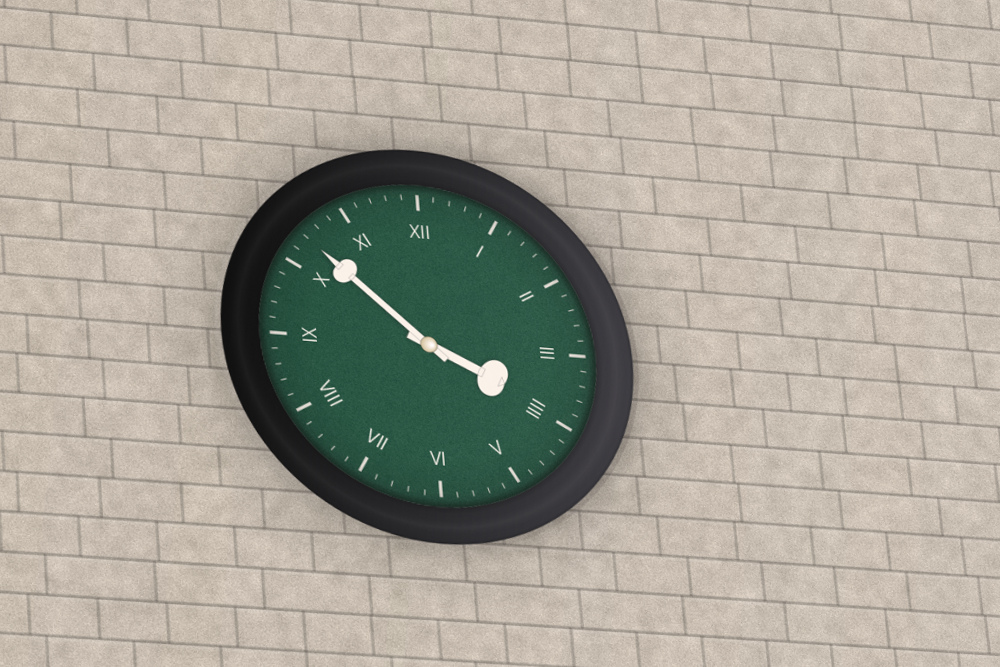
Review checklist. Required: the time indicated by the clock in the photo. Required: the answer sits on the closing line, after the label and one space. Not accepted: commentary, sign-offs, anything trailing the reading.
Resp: 3:52
